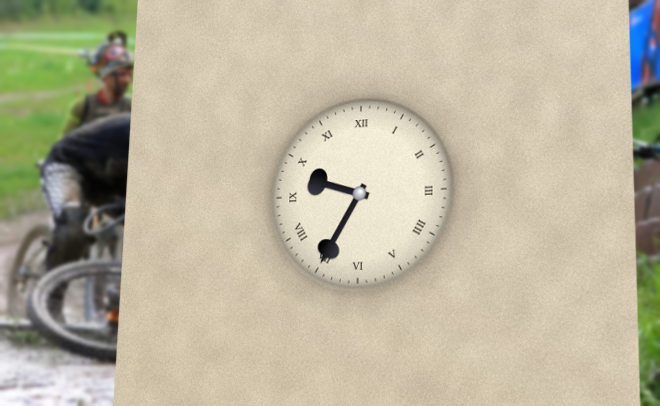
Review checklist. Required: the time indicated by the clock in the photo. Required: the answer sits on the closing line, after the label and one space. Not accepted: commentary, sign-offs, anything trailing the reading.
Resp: 9:35
